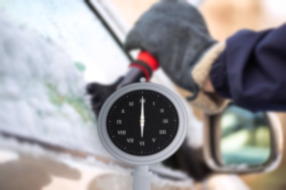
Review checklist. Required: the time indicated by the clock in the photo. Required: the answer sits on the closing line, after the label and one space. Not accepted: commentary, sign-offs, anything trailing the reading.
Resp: 6:00
